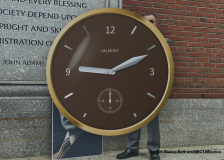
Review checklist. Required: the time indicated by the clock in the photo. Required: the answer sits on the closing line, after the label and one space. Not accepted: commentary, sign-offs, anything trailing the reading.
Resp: 9:11
